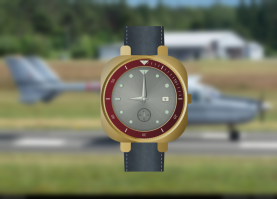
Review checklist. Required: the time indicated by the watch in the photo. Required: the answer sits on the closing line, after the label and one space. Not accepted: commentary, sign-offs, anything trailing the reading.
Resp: 9:00
